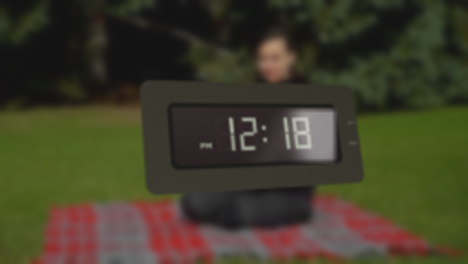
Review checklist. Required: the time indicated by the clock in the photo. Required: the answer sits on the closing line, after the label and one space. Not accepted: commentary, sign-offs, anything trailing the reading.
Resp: 12:18
